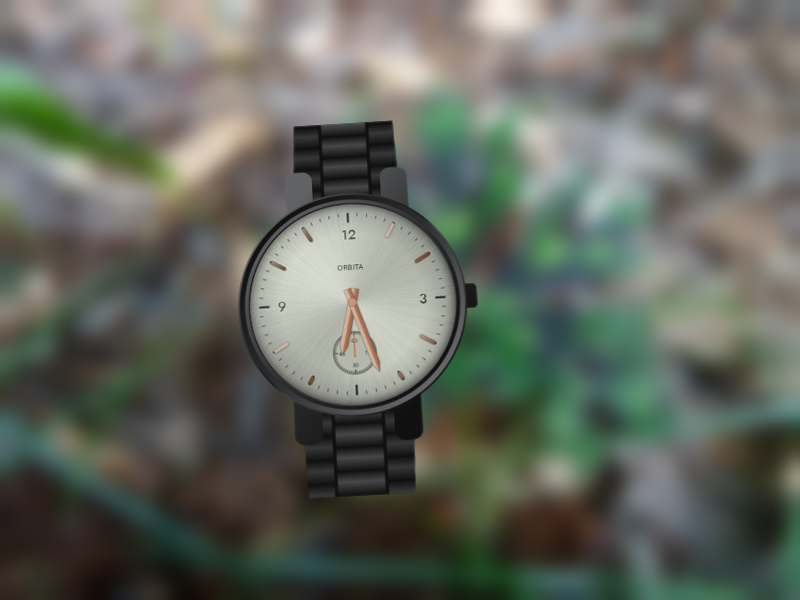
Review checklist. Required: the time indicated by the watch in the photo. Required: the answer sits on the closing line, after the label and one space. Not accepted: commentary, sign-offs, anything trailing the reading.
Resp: 6:27
